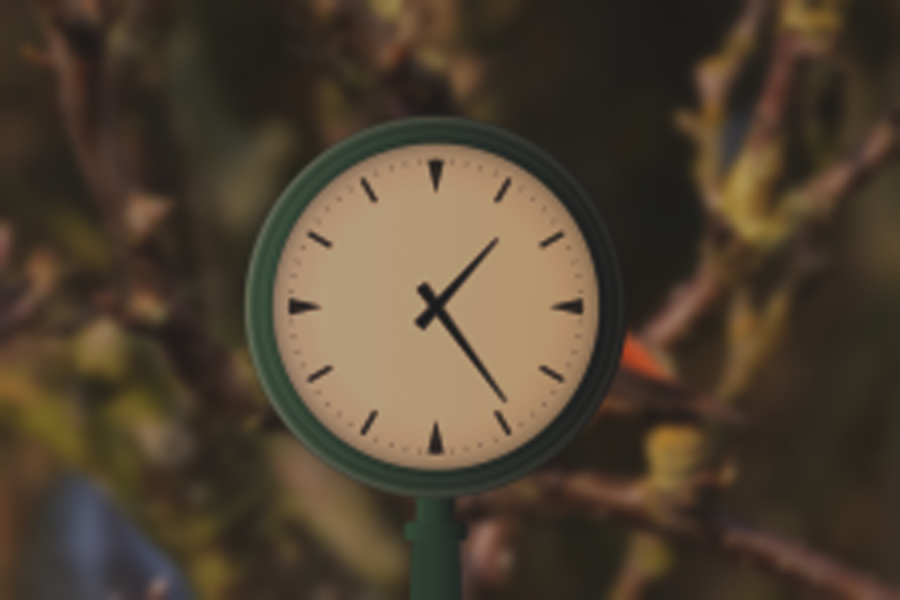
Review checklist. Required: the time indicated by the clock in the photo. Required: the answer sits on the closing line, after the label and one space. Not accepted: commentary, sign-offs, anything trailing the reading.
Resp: 1:24
